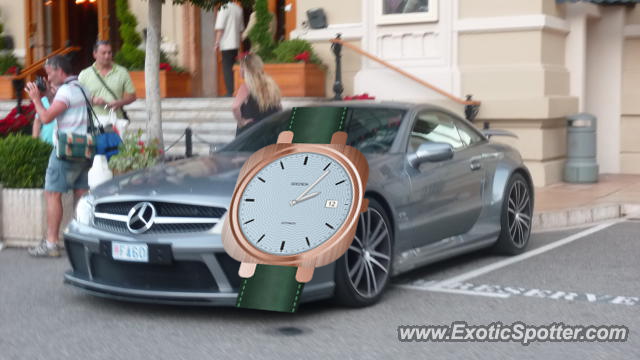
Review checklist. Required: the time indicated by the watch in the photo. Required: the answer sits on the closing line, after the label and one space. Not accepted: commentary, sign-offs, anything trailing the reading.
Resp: 2:06
